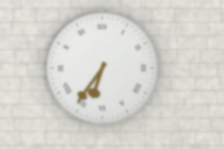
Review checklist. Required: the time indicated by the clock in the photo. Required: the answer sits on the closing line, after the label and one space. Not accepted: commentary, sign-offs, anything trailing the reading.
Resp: 6:36
